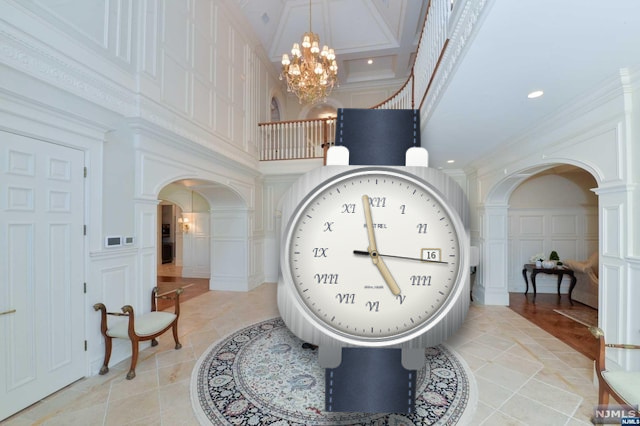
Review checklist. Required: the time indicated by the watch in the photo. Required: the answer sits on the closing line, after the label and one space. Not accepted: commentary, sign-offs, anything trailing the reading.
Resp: 4:58:16
